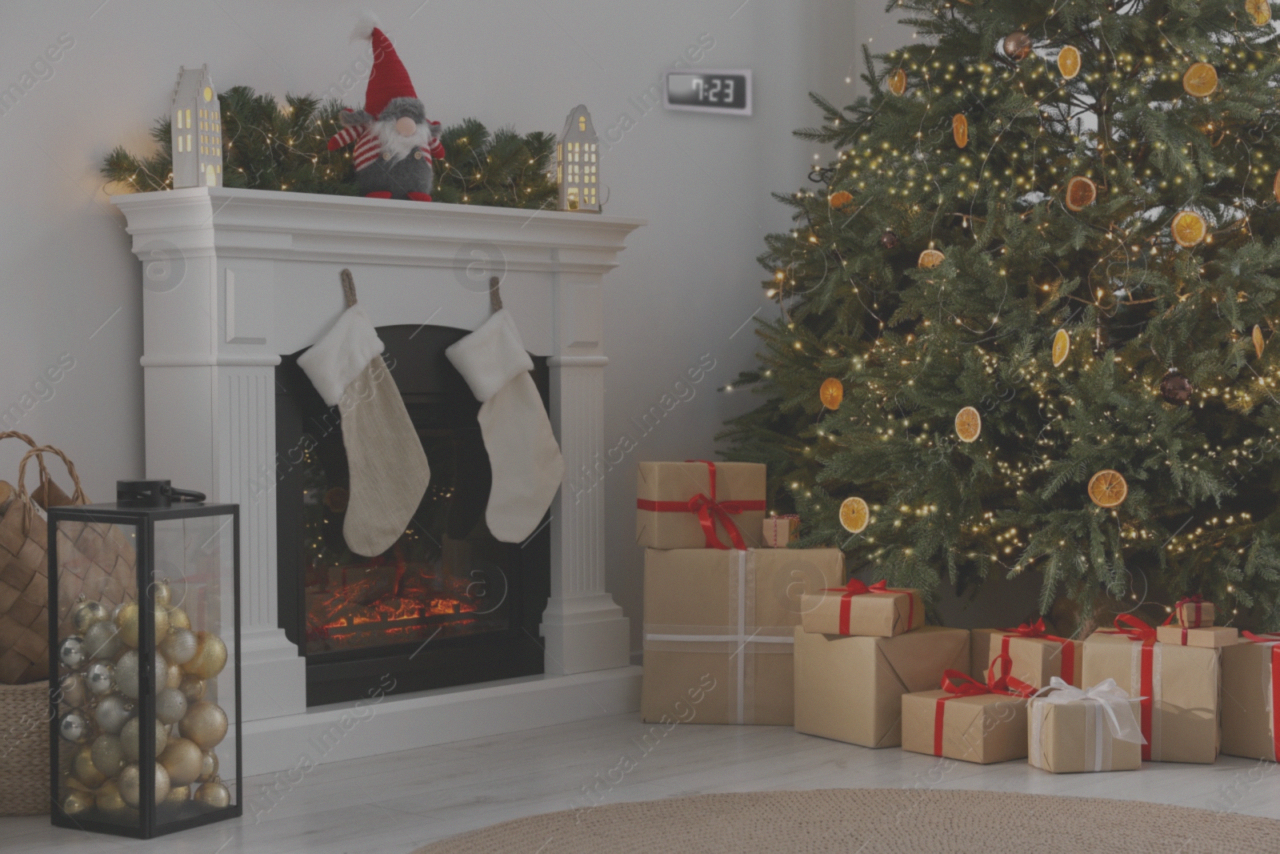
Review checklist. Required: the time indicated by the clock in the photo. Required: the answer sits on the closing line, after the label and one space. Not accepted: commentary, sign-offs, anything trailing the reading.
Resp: 7:23
